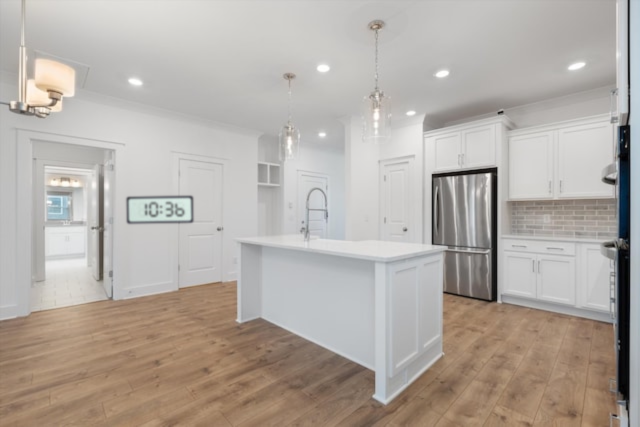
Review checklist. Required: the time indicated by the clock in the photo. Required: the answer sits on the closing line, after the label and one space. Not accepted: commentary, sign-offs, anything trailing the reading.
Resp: 10:36
